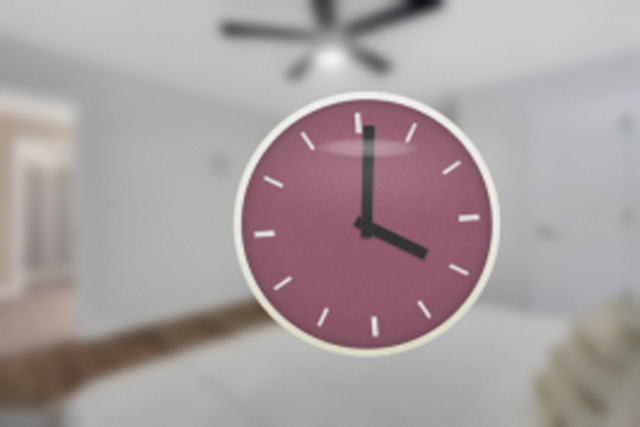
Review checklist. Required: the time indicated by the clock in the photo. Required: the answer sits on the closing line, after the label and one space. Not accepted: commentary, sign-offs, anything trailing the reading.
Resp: 4:01
